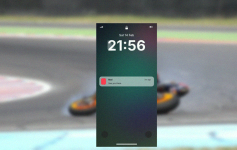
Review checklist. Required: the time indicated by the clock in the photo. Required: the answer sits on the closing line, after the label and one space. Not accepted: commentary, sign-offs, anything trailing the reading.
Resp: 21:56
